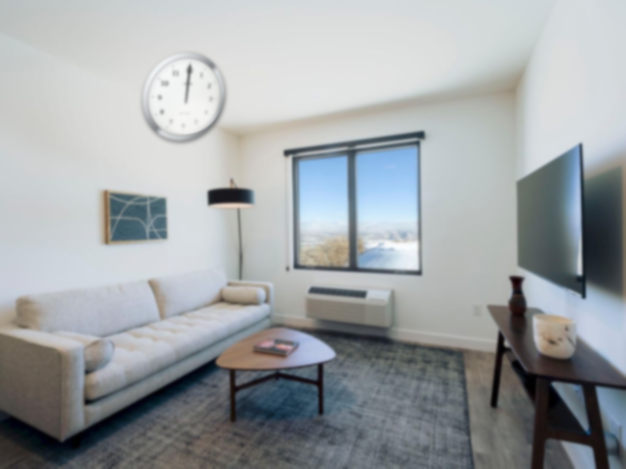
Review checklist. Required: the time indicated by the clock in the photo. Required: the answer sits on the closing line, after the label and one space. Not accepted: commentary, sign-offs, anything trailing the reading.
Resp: 12:00
